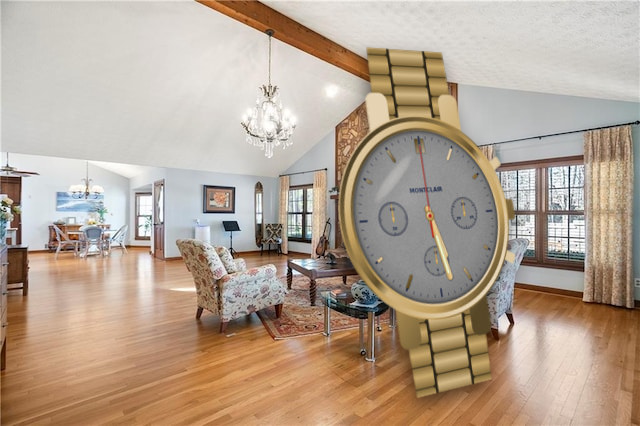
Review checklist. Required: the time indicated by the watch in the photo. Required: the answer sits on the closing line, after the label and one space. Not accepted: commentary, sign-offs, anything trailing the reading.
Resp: 5:28
